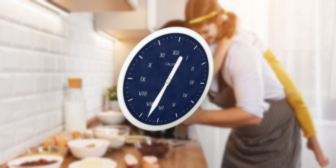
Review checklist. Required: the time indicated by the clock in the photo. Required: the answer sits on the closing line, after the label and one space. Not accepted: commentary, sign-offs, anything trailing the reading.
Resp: 12:33
